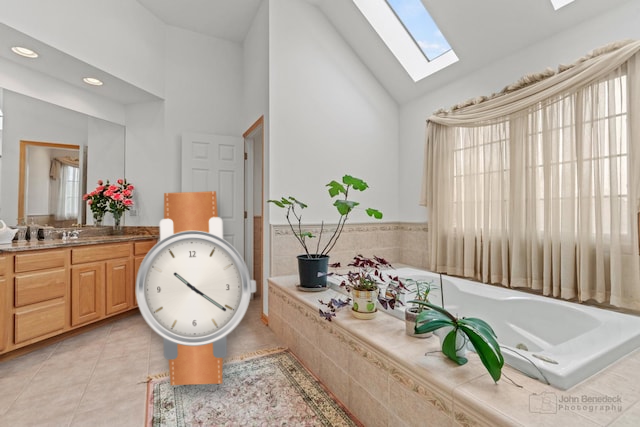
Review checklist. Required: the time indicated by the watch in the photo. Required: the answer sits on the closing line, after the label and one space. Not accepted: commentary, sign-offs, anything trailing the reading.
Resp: 10:21
